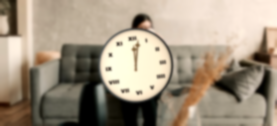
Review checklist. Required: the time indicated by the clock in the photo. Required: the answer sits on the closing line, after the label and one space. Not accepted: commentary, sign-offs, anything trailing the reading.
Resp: 12:02
